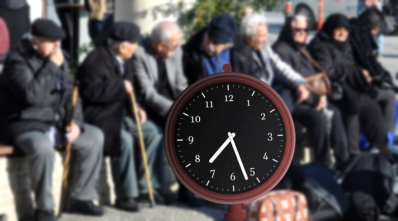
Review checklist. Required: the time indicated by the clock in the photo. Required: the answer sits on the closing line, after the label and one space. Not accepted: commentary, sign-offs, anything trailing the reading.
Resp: 7:27
